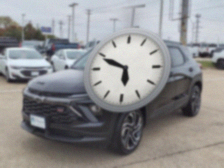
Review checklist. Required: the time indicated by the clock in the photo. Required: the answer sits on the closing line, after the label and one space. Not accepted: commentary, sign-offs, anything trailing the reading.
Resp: 5:49
